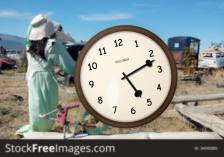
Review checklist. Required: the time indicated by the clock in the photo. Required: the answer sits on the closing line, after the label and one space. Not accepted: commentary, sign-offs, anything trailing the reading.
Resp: 5:12
